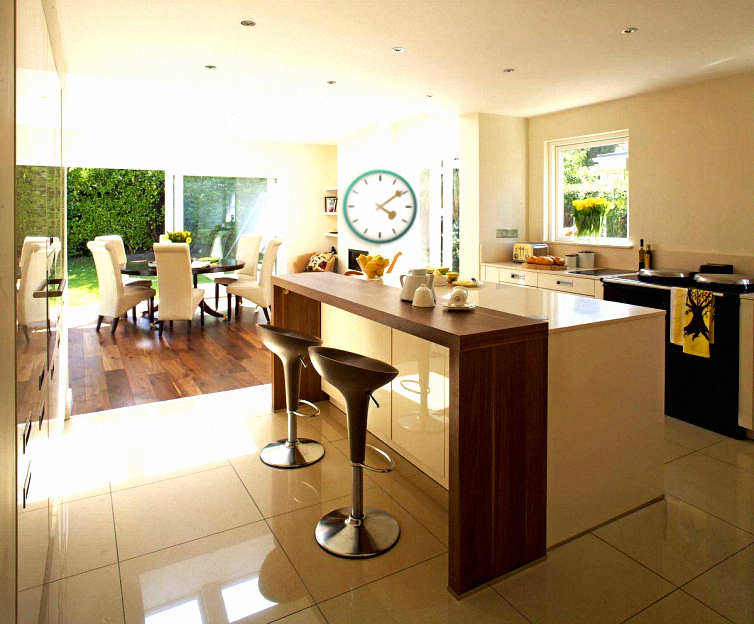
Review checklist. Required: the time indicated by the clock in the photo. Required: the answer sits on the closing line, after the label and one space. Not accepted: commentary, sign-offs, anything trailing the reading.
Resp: 4:09
